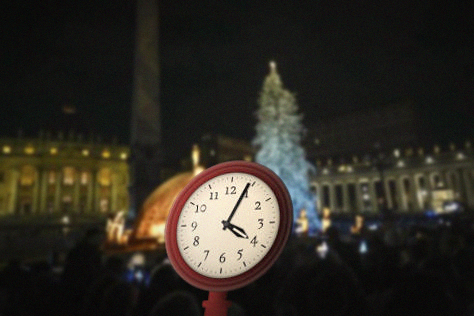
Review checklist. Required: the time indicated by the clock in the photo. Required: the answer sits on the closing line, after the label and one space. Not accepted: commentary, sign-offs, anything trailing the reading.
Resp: 4:04
